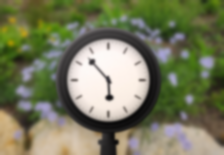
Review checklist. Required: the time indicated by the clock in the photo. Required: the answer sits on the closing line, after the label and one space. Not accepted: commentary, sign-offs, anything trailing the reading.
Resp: 5:53
